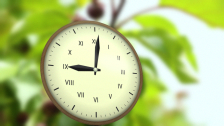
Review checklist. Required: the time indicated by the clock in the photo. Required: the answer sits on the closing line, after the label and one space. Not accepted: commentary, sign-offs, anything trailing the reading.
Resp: 9:01
